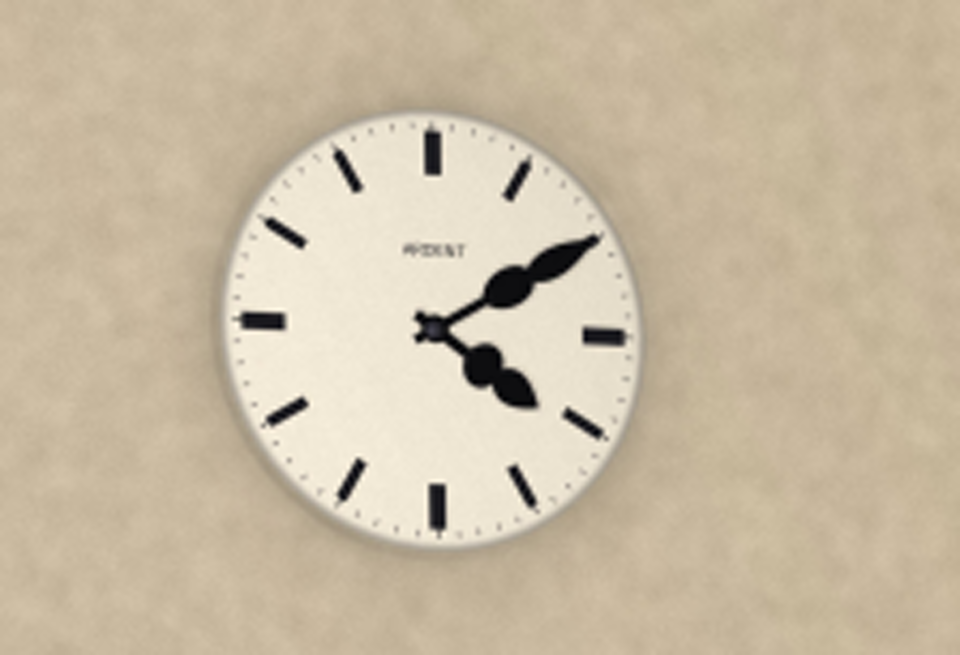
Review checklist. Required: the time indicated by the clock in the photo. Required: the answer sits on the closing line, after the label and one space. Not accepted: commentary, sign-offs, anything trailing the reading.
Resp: 4:10
